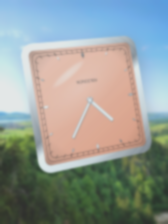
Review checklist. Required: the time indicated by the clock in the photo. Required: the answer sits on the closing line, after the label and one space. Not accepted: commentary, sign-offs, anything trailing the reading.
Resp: 4:36
